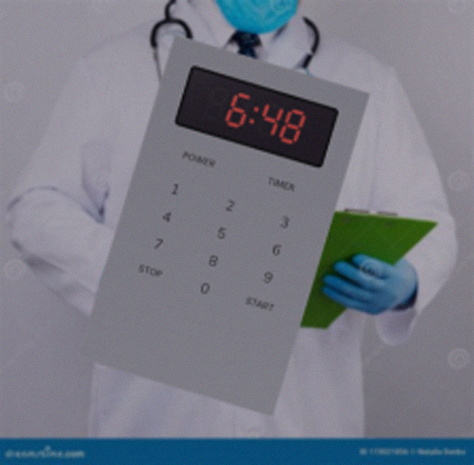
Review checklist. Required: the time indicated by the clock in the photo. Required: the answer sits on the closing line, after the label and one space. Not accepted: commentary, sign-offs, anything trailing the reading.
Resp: 6:48
